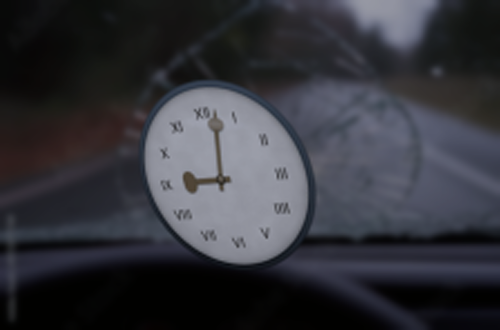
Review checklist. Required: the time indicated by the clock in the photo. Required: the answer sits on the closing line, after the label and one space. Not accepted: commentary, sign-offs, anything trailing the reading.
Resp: 9:02
